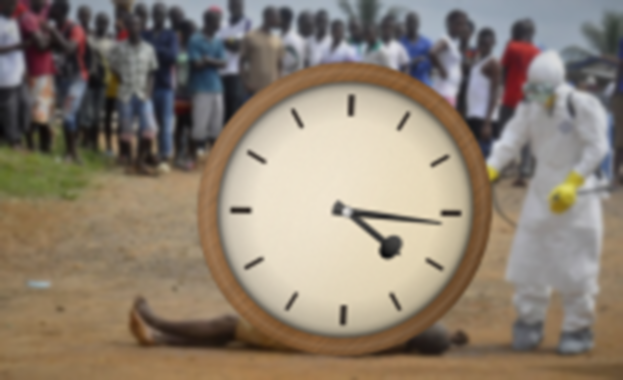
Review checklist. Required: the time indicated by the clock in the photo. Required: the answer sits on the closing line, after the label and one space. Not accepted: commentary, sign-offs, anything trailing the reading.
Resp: 4:16
